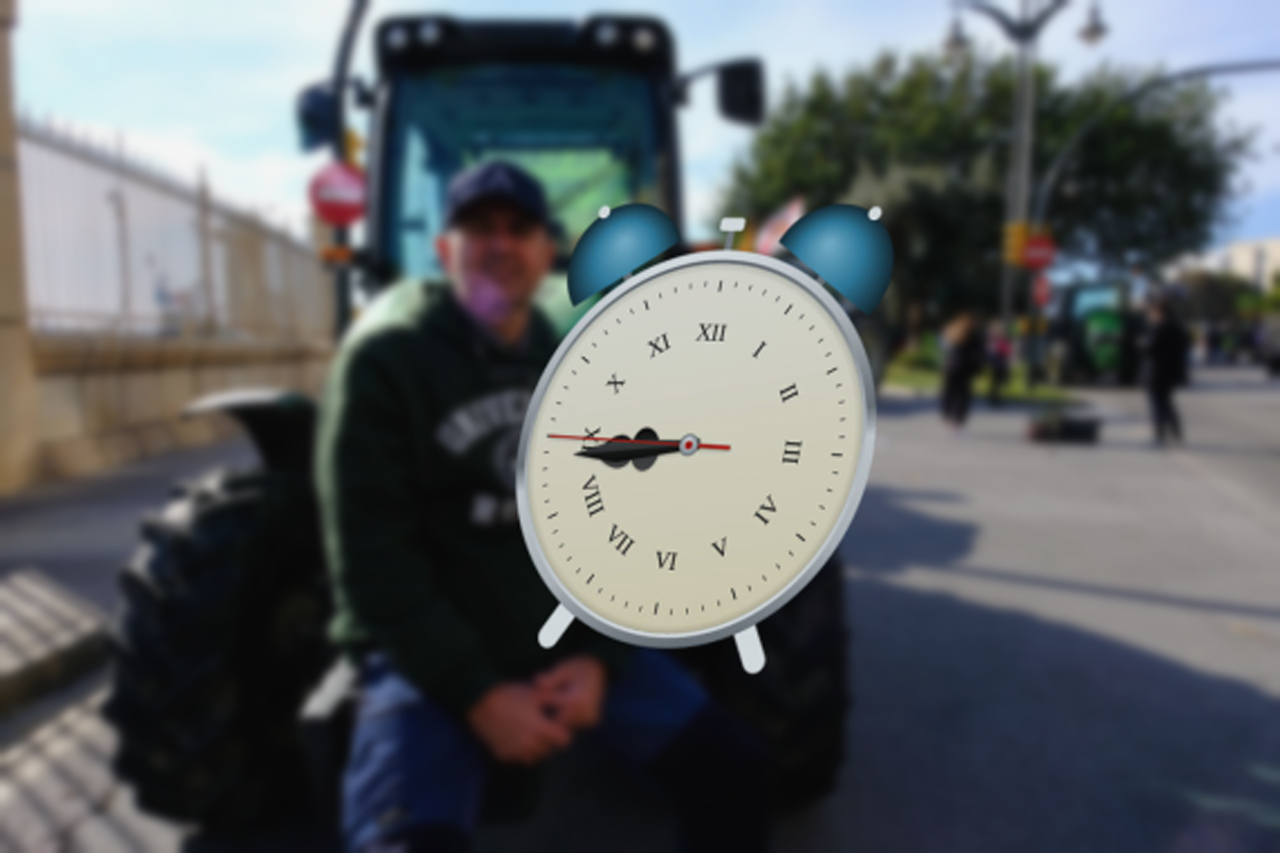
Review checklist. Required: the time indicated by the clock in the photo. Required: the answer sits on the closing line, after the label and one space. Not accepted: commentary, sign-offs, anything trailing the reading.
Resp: 8:43:45
